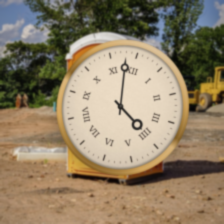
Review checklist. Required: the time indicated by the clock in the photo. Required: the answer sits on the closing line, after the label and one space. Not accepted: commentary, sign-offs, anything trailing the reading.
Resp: 3:58
